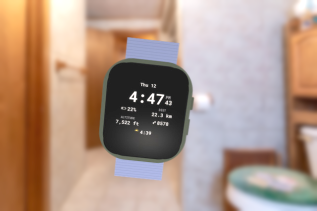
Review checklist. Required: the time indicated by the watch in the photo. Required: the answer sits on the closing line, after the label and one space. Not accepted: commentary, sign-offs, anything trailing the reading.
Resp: 4:47
